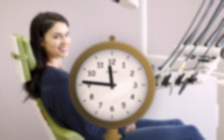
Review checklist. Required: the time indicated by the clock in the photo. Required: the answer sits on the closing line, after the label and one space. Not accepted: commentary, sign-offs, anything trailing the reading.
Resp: 11:46
